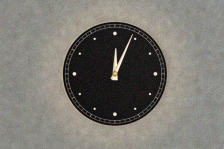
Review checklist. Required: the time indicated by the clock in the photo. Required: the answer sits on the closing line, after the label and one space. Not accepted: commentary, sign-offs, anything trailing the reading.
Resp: 12:04
